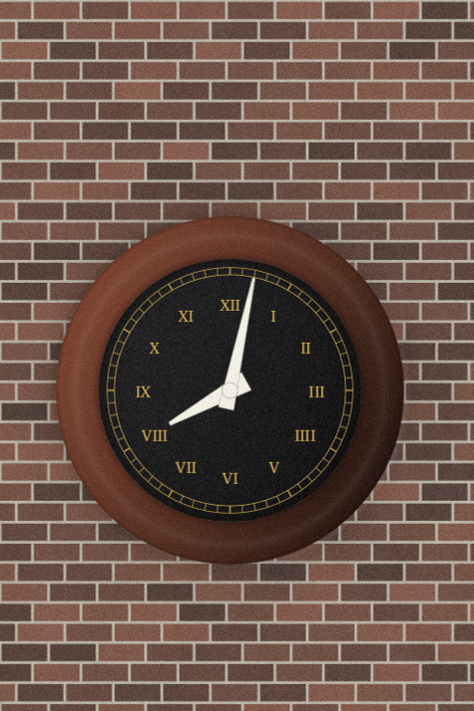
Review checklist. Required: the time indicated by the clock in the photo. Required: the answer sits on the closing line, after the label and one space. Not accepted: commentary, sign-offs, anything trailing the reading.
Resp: 8:02
